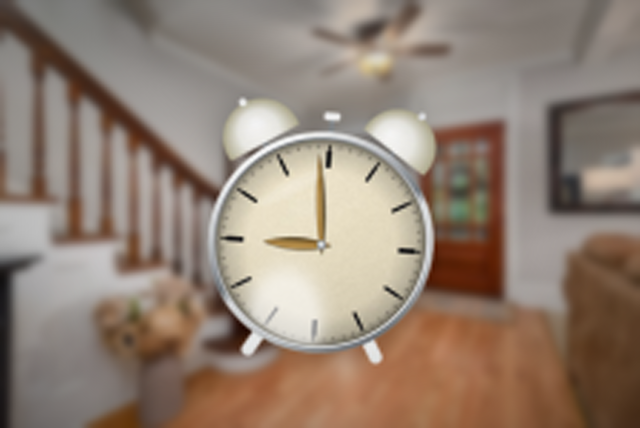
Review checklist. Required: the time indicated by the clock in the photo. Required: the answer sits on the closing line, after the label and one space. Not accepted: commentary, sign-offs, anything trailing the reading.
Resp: 8:59
